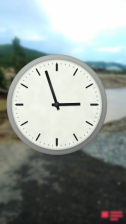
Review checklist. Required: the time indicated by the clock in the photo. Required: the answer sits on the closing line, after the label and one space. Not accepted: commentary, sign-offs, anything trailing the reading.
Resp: 2:57
